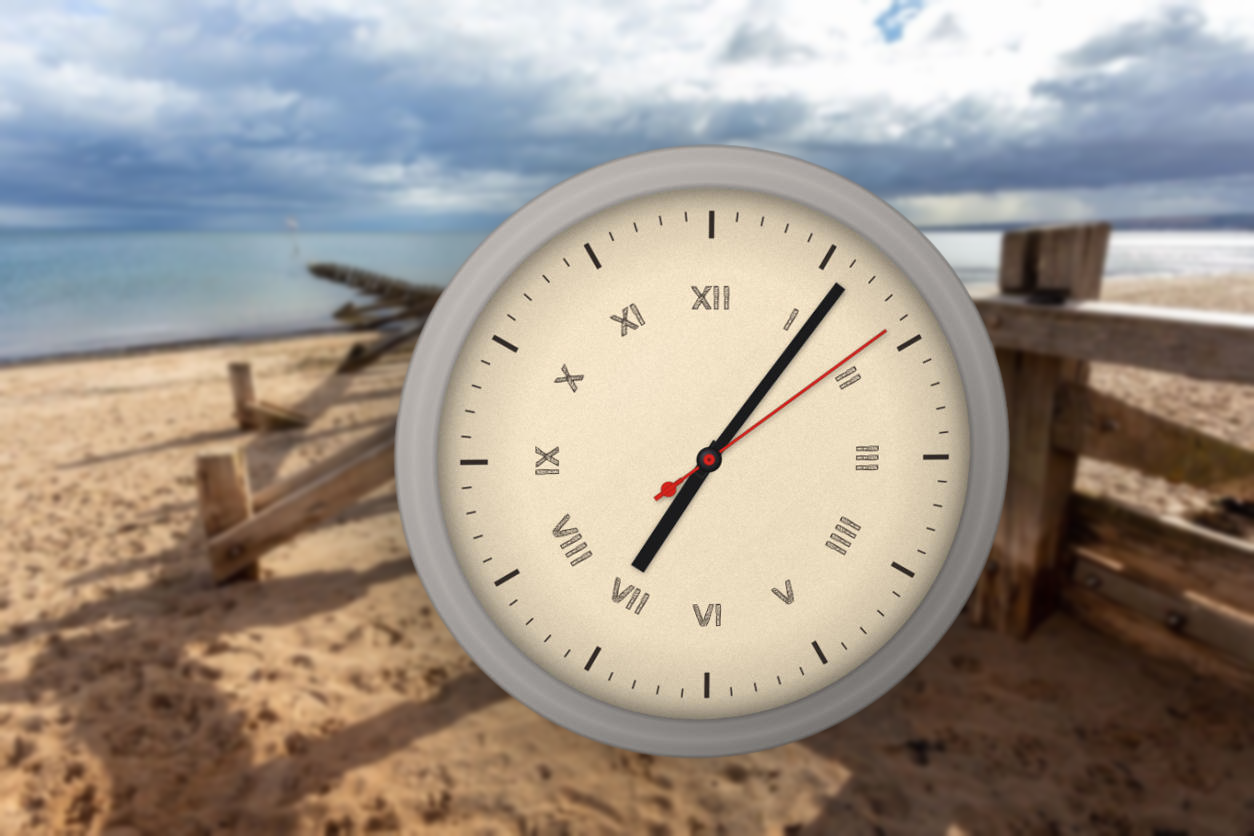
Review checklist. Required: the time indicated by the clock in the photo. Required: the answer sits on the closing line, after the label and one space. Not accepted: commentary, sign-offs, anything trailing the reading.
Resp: 7:06:09
